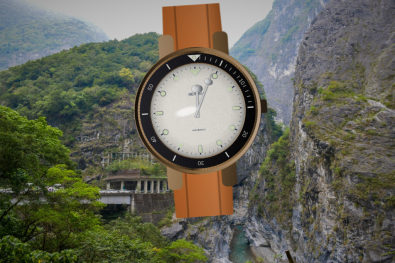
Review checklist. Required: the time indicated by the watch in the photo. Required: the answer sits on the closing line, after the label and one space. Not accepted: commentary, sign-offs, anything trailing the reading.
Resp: 12:04
